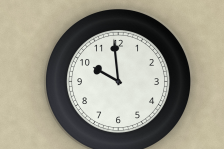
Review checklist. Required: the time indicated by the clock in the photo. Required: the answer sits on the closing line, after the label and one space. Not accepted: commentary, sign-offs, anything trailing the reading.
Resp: 9:59
